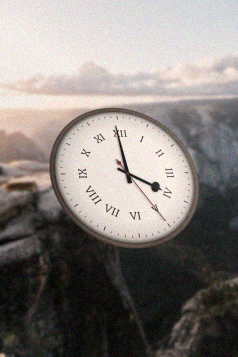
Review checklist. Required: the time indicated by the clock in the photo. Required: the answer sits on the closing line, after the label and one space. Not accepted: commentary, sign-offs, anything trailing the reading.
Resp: 3:59:25
